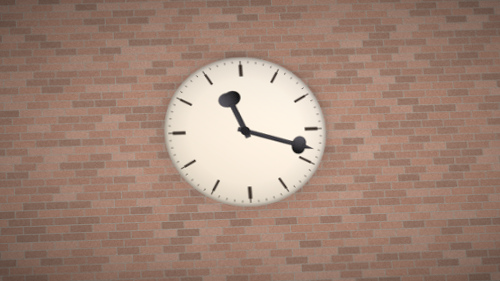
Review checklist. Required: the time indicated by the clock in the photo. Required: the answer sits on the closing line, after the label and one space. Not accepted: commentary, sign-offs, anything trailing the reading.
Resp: 11:18
